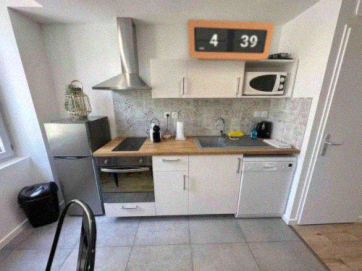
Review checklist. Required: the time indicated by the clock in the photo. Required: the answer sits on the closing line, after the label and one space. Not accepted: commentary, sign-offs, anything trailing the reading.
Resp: 4:39
